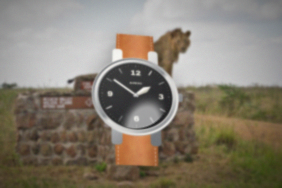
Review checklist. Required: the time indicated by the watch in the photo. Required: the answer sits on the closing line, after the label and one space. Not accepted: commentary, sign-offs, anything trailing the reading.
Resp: 1:51
